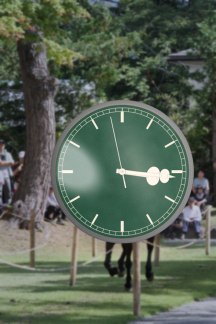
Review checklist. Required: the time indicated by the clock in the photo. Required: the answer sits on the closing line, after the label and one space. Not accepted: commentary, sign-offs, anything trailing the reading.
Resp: 3:15:58
